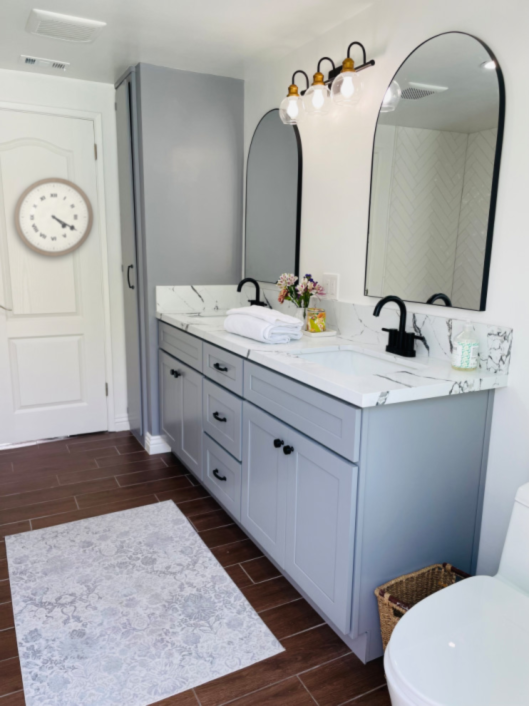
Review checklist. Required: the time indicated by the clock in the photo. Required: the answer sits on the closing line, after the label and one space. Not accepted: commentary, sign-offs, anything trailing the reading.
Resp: 4:20
